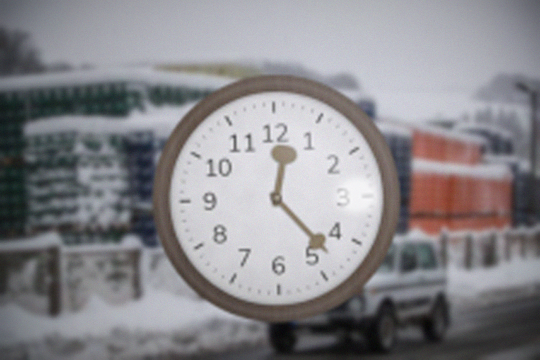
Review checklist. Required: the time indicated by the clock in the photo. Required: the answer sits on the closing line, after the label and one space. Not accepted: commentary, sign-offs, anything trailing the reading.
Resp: 12:23
